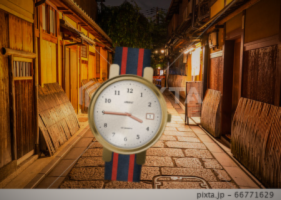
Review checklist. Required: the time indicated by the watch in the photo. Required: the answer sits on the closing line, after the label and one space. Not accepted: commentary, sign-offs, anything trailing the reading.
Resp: 3:45
